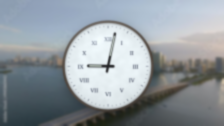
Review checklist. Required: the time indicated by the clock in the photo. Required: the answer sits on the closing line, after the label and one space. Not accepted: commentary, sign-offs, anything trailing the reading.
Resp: 9:02
